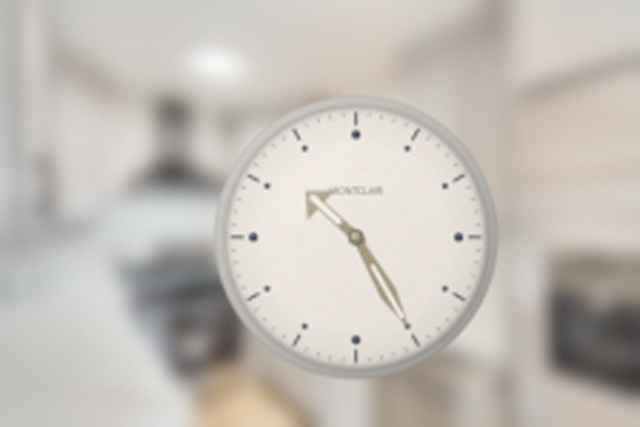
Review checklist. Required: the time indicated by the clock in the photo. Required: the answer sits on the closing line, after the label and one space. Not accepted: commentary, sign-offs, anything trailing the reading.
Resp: 10:25
